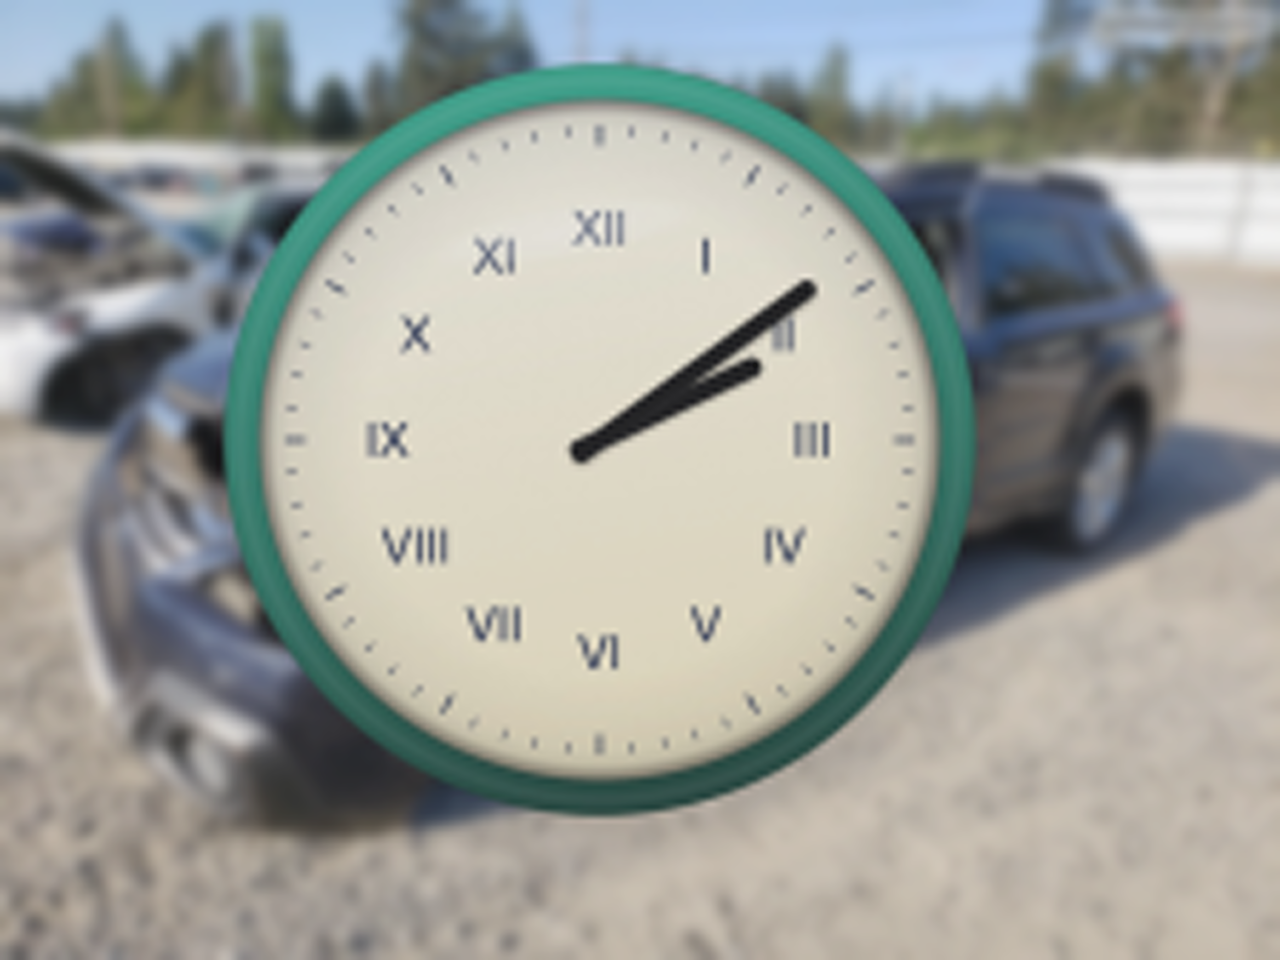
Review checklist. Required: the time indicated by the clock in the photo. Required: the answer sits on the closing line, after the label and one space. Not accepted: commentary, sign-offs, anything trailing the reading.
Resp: 2:09
